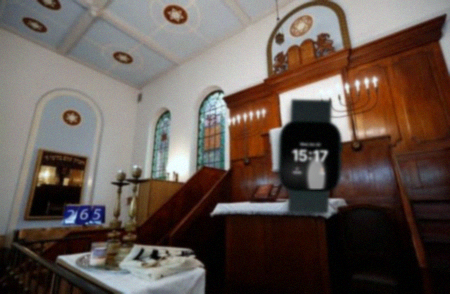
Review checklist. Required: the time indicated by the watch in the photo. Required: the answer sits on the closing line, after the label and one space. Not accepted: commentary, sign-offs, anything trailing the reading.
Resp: 15:17
